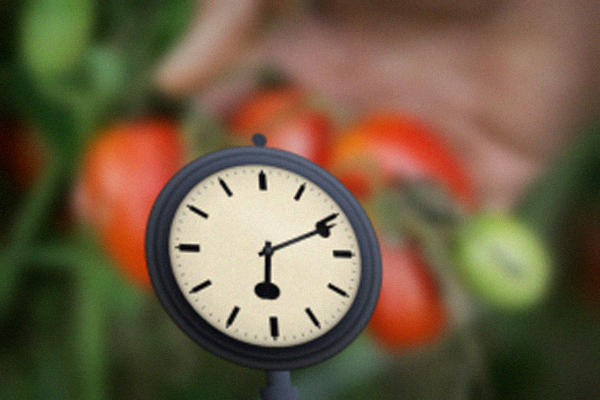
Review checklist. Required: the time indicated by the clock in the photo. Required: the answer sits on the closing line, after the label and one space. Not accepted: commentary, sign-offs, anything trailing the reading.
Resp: 6:11
